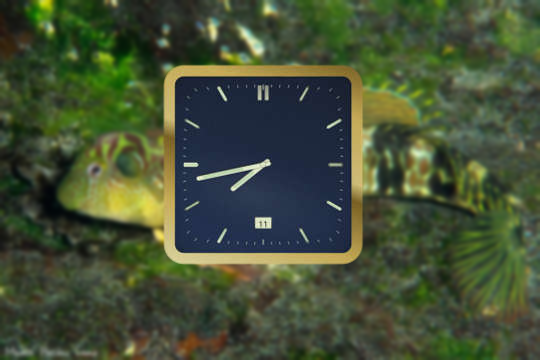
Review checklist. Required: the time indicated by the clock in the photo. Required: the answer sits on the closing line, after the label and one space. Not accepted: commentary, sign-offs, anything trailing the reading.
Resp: 7:43
